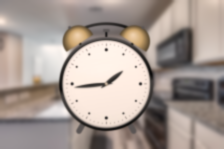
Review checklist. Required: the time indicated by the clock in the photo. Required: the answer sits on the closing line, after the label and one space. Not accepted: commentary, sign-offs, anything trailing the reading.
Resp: 1:44
